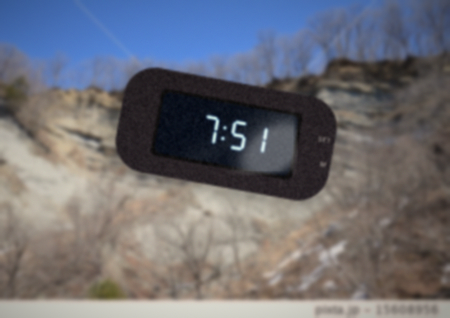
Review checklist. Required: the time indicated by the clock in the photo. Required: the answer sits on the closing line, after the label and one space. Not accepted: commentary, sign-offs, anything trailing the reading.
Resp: 7:51
